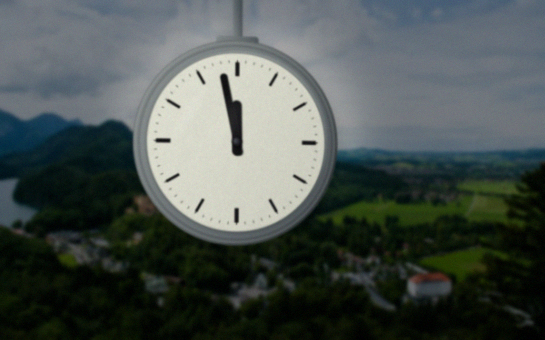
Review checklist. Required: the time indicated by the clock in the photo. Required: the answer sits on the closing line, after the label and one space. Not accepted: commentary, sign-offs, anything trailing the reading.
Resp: 11:58
